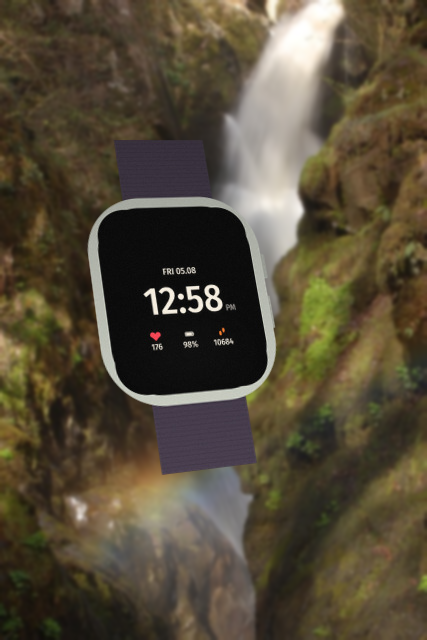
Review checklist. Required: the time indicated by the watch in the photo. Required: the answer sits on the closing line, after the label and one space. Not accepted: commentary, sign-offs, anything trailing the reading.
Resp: 12:58
